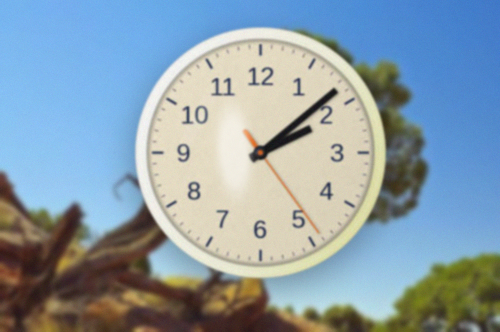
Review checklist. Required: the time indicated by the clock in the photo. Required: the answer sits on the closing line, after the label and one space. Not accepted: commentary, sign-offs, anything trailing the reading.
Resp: 2:08:24
